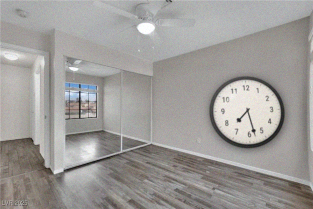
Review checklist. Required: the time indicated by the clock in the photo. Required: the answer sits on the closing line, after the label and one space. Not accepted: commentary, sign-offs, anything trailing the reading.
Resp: 7:28
